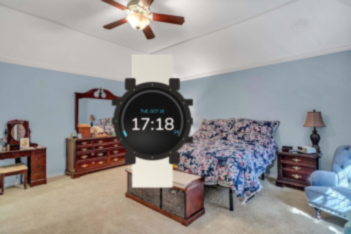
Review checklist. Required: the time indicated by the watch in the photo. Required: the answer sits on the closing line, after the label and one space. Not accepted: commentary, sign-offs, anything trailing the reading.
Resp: 17:18
